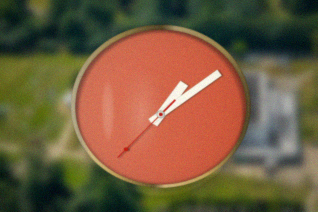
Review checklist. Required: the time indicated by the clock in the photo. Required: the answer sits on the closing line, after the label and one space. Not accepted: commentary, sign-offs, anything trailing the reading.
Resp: 1:08:37
